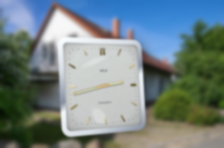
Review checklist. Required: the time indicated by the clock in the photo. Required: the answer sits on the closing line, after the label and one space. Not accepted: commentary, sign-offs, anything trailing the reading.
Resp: 2:43
